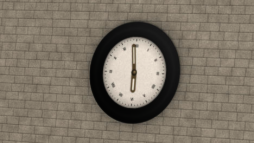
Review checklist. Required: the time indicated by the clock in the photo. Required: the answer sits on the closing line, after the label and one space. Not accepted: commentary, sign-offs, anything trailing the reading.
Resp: 5:59
